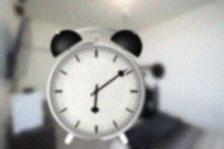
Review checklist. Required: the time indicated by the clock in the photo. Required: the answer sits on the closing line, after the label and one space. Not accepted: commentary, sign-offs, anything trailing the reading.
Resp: 6:09
